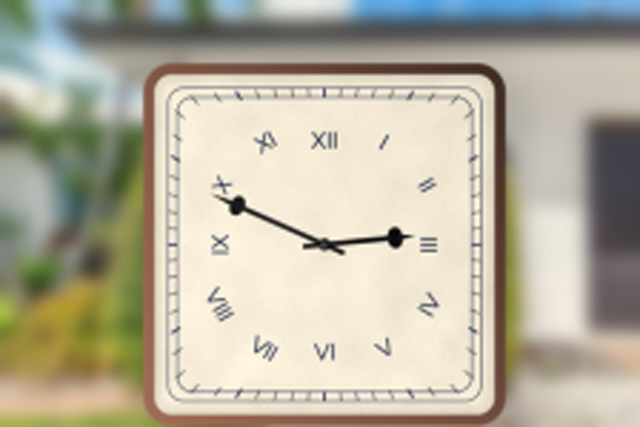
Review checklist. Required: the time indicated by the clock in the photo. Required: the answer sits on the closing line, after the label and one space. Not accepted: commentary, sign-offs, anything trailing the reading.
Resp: 2:49
